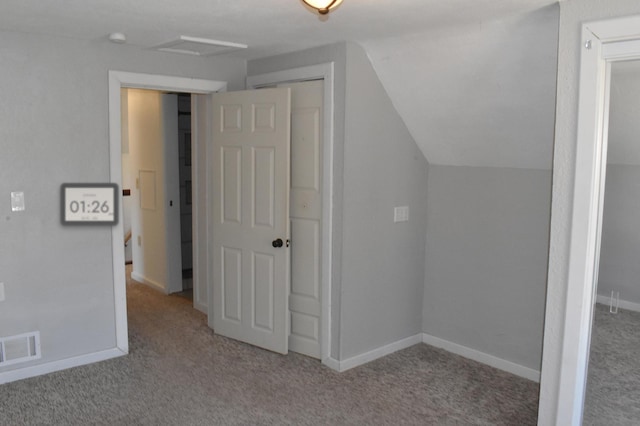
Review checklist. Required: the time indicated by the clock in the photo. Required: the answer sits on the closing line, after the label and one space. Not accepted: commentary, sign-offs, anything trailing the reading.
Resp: 1:26
